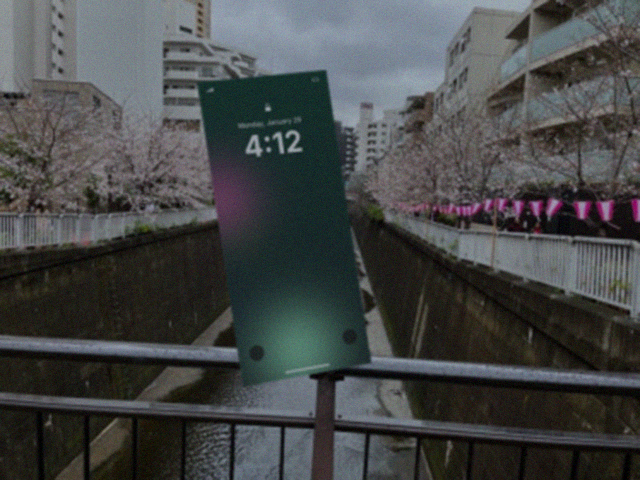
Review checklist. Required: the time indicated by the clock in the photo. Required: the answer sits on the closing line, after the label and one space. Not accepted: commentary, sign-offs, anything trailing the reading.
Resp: 4:12
